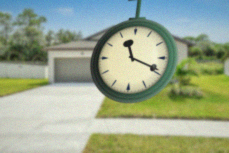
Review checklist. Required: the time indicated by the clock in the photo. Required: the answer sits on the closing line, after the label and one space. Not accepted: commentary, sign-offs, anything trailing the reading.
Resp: 11:19
